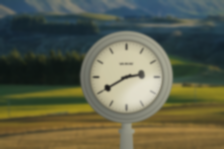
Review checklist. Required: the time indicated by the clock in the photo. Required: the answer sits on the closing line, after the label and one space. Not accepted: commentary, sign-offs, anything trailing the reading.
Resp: 2:40
